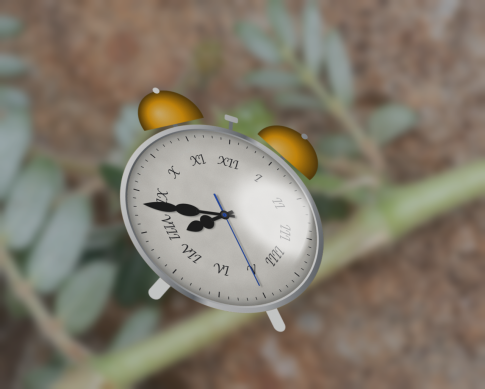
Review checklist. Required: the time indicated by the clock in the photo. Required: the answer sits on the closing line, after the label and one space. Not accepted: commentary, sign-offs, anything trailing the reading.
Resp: 7:43:25
